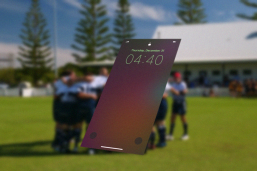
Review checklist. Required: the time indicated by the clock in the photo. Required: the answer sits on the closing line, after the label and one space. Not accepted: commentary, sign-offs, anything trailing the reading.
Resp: 4:40
